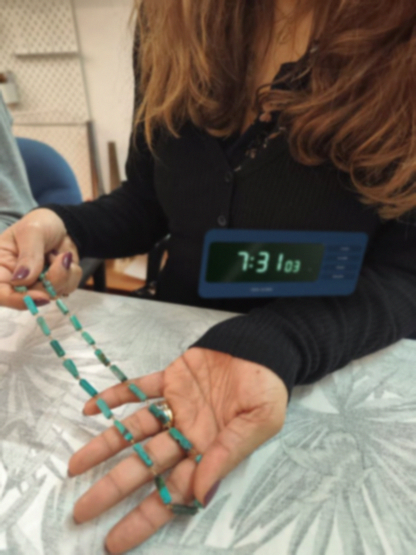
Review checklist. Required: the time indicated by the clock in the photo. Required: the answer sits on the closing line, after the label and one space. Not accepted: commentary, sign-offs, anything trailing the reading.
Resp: 7:31
